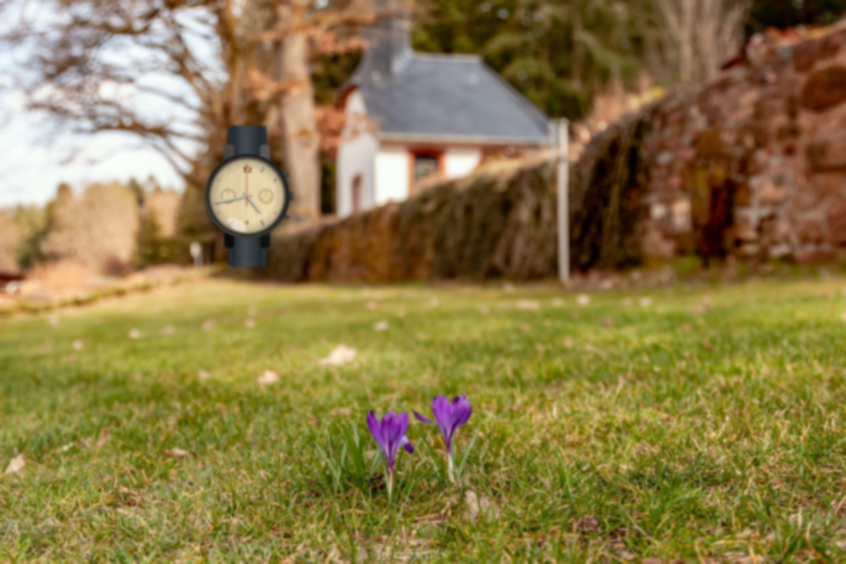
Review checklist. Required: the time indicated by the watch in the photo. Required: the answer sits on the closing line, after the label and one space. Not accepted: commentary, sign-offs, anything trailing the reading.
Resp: 4:43
